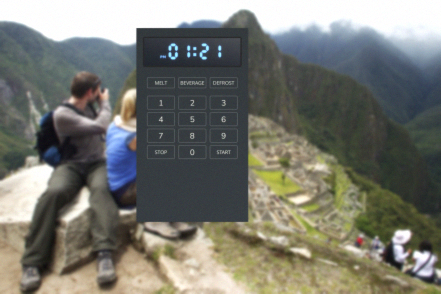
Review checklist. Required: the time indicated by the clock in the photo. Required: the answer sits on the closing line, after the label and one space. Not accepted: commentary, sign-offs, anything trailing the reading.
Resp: 1:21
